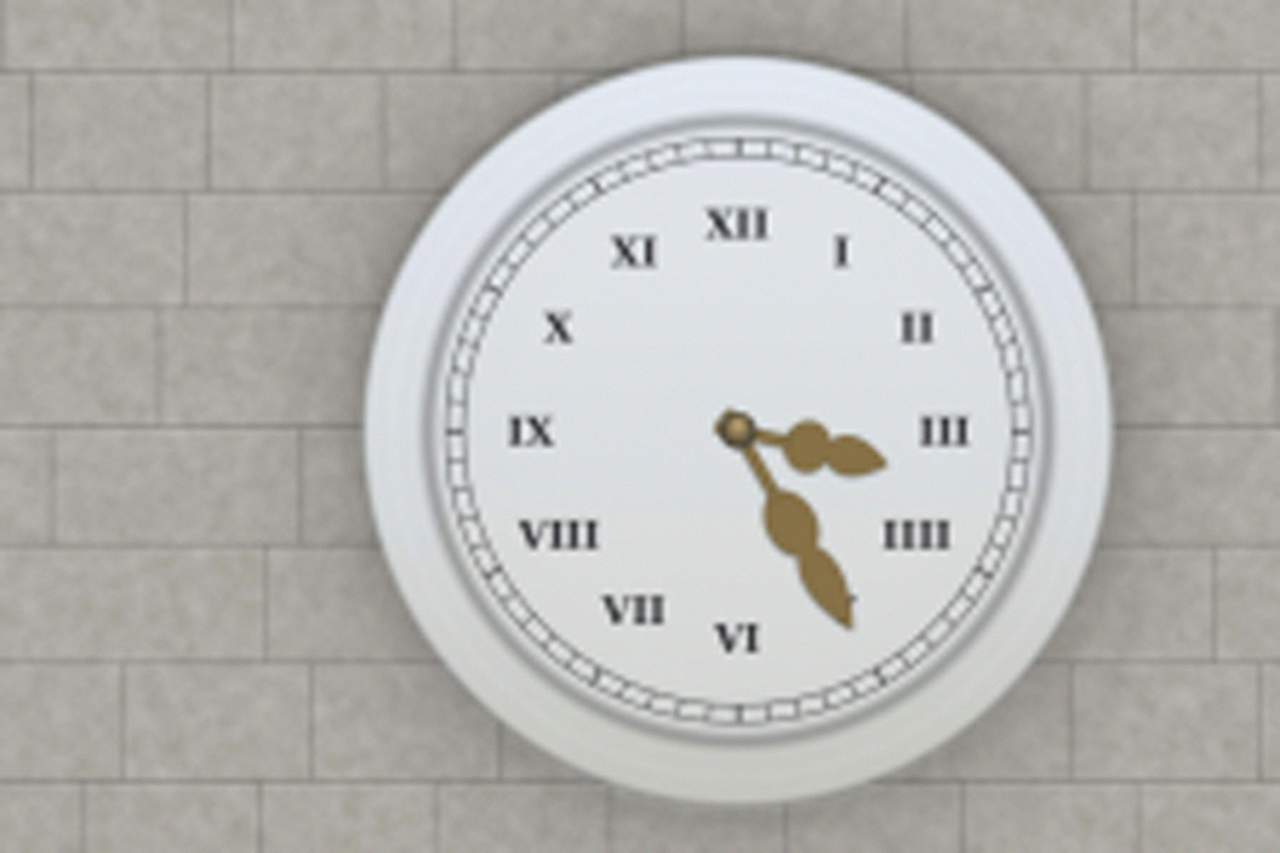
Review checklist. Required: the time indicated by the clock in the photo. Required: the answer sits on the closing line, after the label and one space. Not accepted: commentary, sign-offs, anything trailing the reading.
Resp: 3:25
